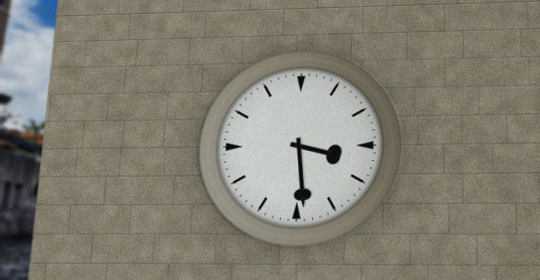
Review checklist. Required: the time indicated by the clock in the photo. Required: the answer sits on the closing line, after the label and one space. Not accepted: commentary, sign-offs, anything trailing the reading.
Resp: 3:29
